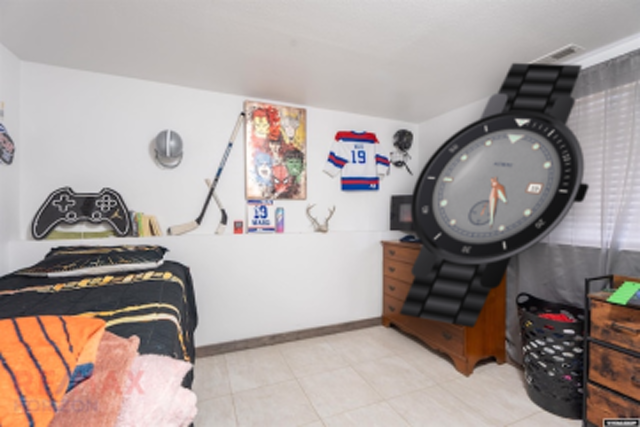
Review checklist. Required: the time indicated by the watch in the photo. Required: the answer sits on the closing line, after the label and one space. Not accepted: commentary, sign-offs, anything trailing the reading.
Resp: 4:27
